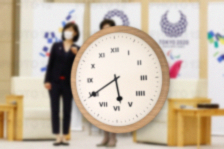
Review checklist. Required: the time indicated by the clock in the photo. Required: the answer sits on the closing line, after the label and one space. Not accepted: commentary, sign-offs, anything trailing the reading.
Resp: 5:40
